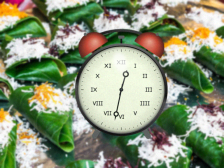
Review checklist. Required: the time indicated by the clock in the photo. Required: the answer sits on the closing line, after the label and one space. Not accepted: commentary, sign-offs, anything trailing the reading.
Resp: 12:32
